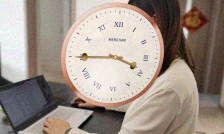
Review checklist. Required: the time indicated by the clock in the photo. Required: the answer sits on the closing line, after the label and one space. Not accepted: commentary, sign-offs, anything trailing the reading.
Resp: 3:45
